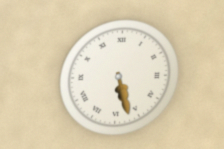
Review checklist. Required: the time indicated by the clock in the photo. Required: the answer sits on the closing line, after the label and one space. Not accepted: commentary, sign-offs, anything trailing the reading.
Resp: 5:27
